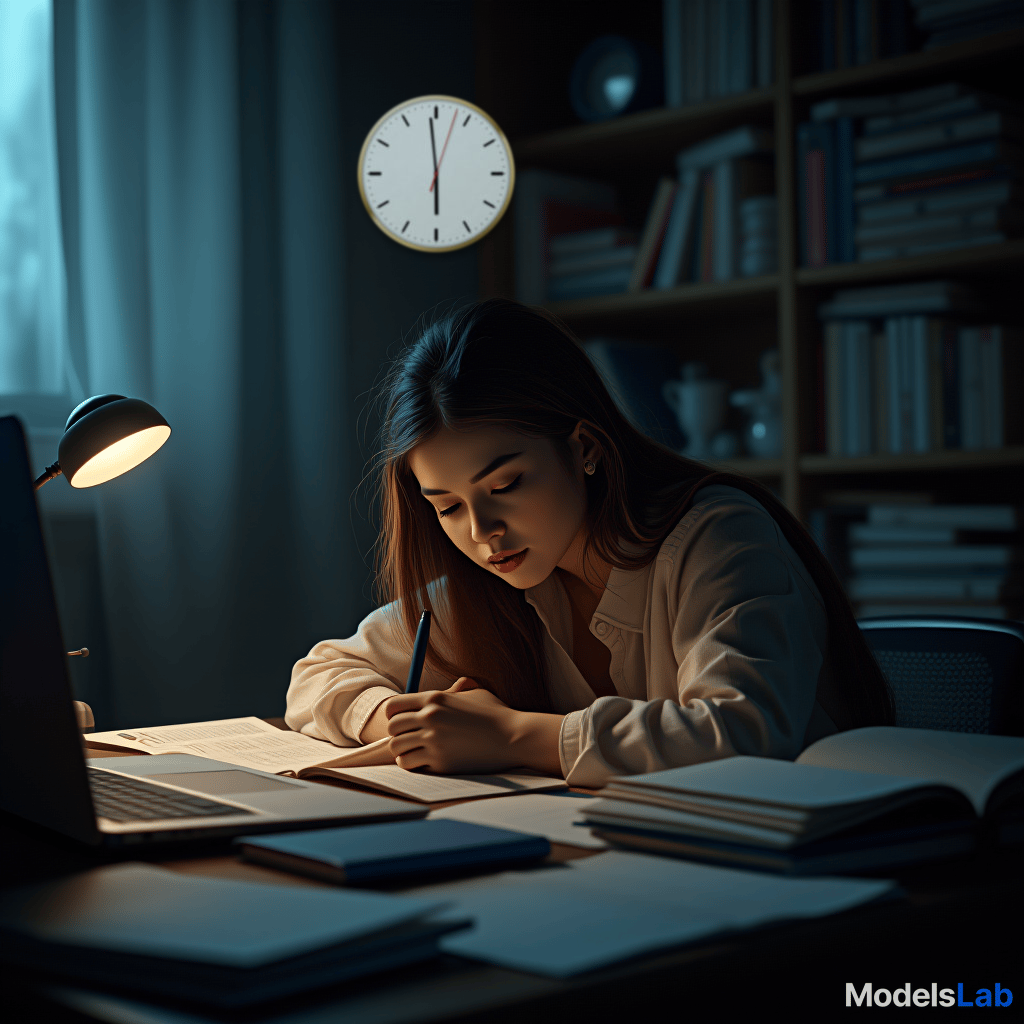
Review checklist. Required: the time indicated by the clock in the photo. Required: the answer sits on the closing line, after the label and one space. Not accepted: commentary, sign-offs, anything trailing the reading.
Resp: 5:59:03
